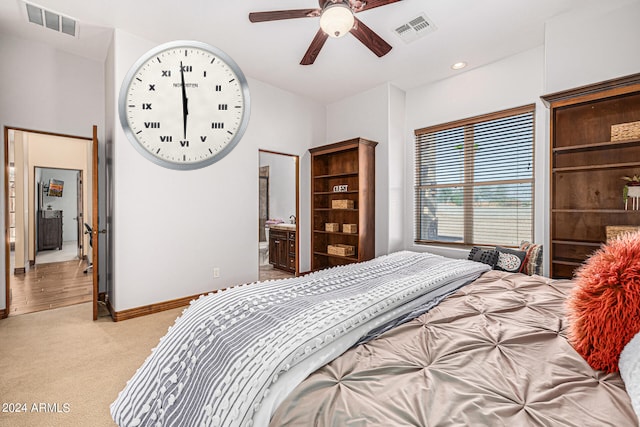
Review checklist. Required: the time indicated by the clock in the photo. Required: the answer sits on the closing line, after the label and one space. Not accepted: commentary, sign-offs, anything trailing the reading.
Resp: 5:59
